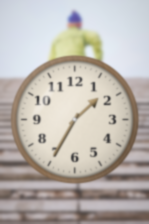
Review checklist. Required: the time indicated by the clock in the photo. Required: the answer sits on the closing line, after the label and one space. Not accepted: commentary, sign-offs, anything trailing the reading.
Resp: 1:35
